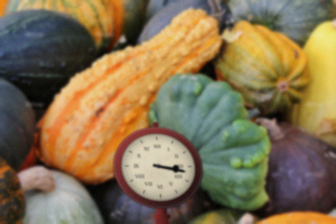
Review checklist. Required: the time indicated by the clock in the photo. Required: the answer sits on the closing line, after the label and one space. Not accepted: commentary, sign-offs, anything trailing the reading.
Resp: 3:17
